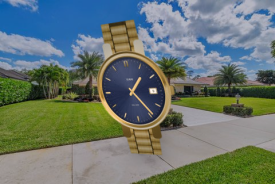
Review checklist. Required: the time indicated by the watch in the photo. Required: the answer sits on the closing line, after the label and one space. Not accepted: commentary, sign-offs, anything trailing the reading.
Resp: 1:24
